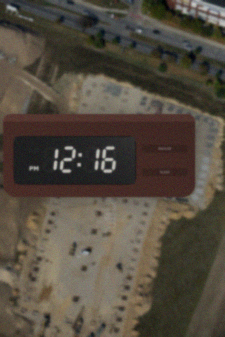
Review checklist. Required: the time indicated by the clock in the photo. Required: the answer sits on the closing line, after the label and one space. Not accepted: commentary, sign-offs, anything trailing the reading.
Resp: 12:16
